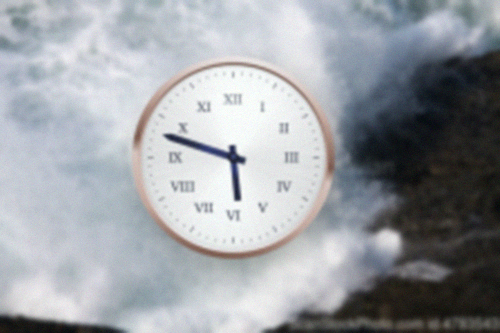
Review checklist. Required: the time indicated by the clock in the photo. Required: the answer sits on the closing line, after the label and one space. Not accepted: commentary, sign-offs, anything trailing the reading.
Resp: 5:48
